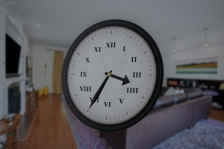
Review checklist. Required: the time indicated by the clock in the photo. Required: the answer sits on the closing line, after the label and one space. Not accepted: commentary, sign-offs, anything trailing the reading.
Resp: 3:35
